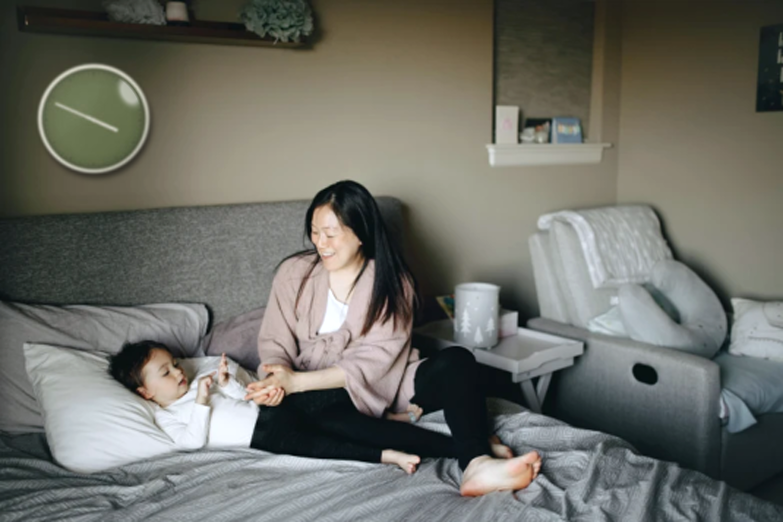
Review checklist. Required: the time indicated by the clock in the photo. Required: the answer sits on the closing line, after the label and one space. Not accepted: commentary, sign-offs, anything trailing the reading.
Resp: 3:49
